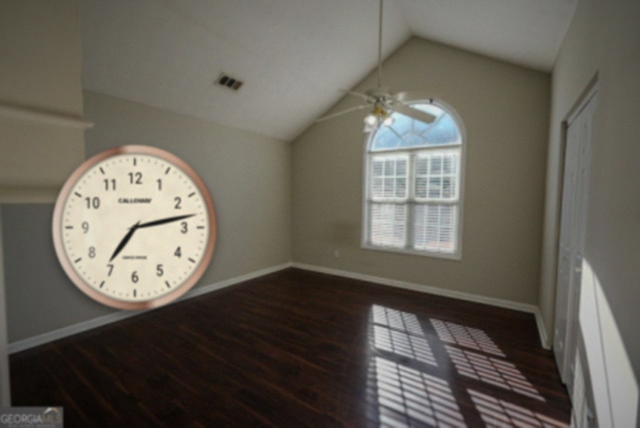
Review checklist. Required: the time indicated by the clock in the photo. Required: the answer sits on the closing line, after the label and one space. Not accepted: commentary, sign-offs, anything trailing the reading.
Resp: 7:13
